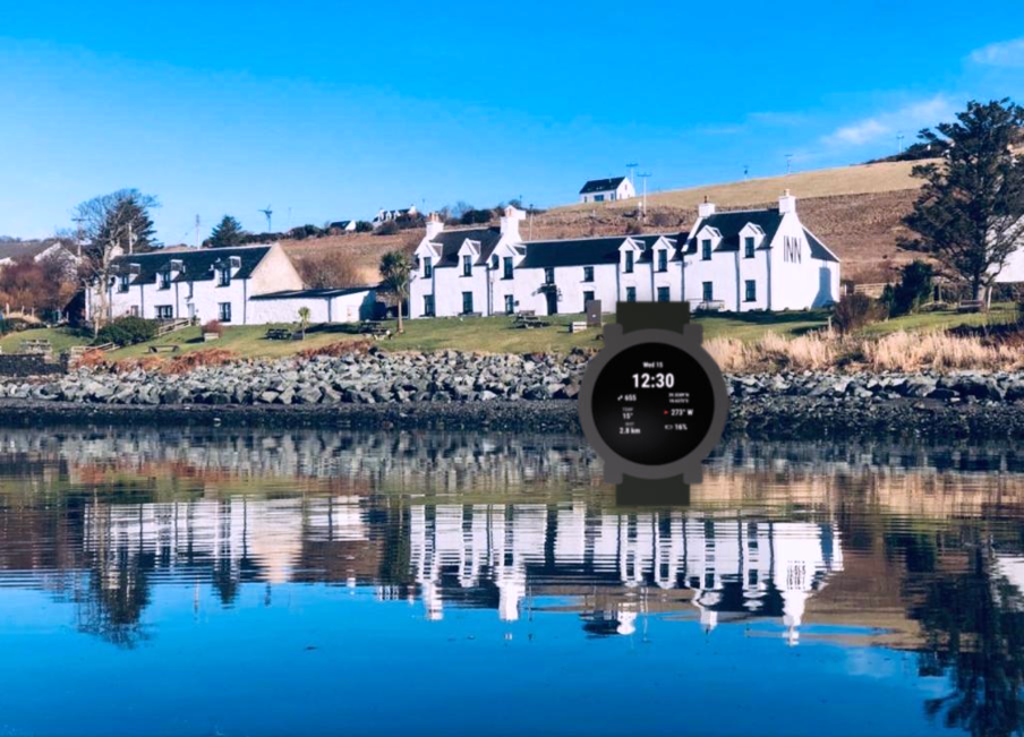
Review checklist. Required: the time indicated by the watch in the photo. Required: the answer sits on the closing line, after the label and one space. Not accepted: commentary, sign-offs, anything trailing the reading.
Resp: 12:30
